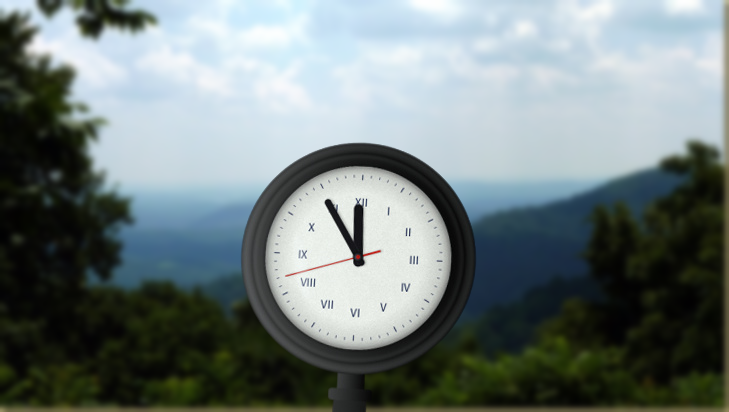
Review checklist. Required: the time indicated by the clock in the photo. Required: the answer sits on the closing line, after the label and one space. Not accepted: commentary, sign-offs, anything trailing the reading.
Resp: 11:54:42
